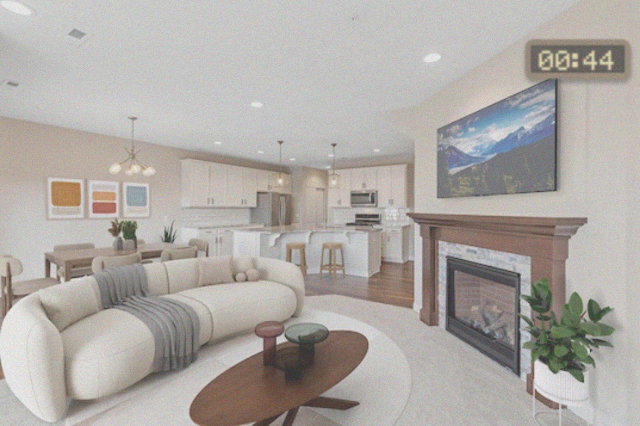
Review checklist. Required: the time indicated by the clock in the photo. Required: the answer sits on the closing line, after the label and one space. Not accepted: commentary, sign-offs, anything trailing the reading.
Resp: 0:44
